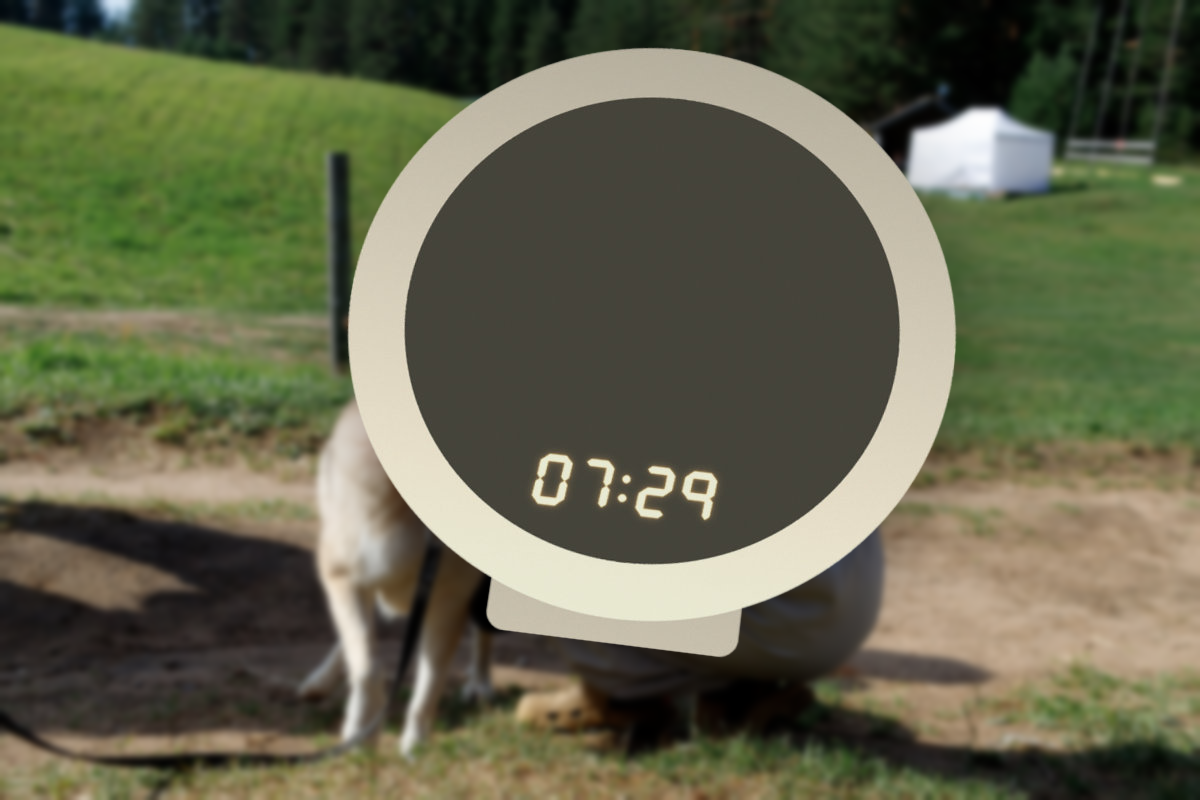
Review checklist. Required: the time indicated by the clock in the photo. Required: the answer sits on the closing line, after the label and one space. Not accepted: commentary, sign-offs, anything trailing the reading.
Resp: 7:29
